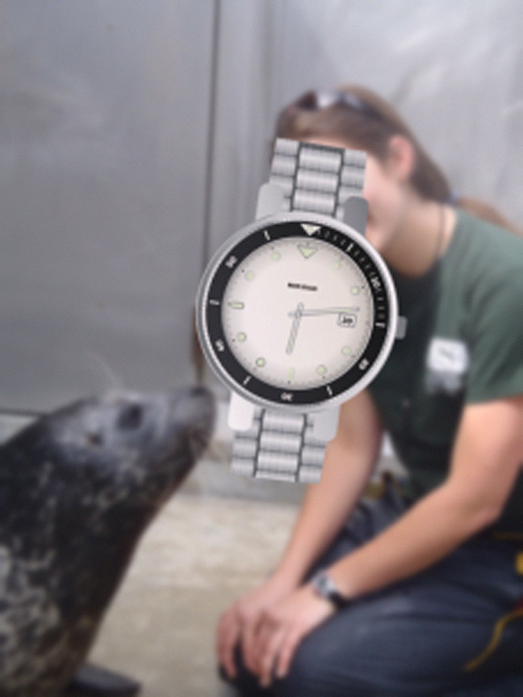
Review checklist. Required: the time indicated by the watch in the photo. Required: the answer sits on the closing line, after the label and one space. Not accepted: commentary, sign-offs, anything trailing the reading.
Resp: 6:13
